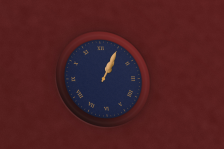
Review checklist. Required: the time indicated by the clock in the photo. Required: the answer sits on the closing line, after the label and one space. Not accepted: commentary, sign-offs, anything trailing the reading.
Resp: 1:05
